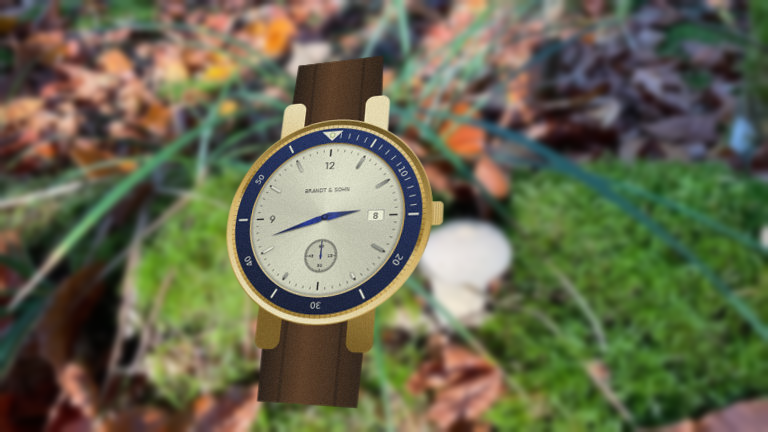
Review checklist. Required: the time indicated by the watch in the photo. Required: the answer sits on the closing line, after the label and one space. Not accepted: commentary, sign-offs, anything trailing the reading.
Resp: 2:42
